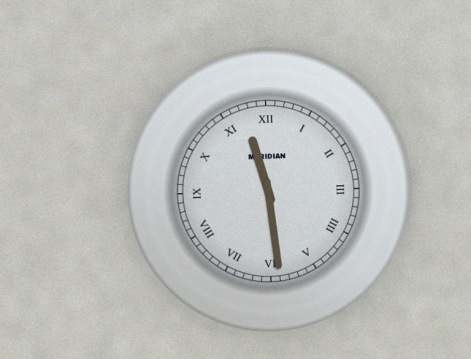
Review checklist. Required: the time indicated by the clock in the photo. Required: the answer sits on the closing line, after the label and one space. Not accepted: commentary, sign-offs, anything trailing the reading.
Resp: 11:29
